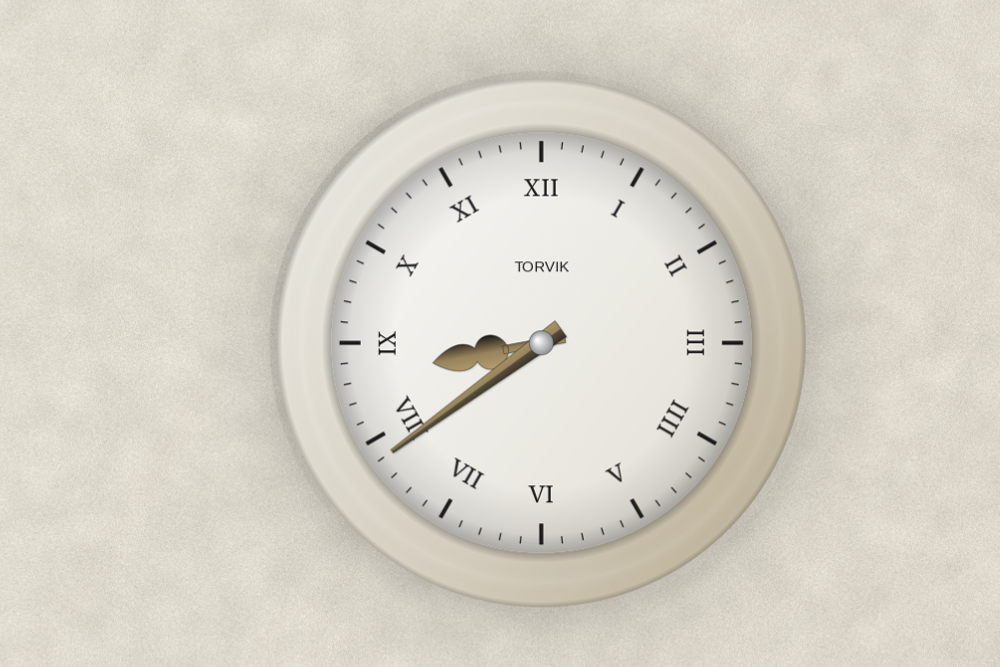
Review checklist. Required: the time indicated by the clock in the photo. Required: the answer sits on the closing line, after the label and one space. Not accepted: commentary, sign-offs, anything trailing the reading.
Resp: 8:39
